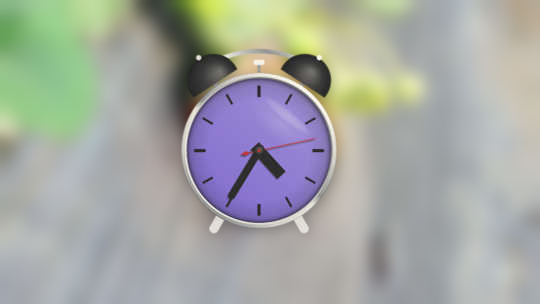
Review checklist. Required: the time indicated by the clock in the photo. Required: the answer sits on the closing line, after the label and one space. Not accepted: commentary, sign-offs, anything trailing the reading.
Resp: 4:35:13
